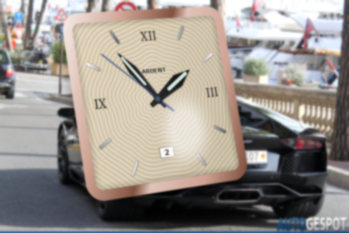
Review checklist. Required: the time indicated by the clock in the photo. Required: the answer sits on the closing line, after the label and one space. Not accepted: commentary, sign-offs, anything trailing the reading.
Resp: 1:53:52
